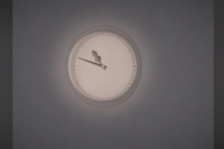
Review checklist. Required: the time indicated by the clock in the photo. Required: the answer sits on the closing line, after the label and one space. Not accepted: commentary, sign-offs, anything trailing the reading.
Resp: 10:48
